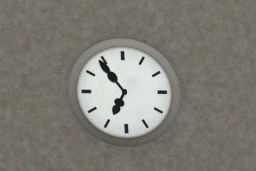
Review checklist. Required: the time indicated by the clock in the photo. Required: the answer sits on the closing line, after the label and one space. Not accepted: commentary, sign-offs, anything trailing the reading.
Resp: 6:54
